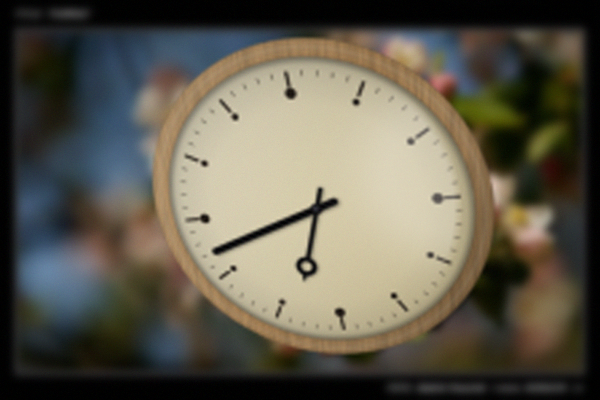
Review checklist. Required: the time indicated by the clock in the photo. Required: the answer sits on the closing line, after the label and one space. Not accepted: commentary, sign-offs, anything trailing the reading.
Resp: 6:42
